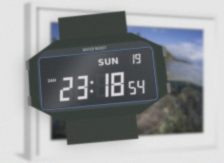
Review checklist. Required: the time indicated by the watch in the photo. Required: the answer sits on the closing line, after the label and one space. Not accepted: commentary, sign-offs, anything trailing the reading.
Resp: 23:18:54
